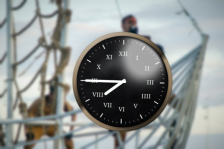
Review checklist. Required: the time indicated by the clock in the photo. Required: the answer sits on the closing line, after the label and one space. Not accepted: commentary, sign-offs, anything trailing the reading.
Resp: 7:45
